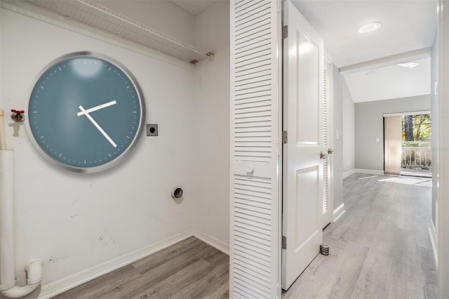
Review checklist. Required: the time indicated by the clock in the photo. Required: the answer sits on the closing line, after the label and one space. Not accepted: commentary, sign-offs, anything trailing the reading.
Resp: 2:23
